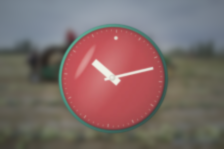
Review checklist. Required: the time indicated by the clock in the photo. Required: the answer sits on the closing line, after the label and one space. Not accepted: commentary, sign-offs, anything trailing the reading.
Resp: 10:12
